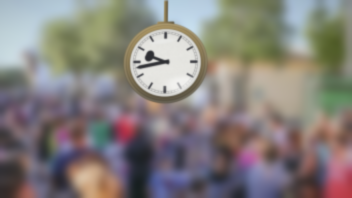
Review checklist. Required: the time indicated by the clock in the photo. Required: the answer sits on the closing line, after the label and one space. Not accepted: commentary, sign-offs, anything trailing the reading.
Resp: 9:43
